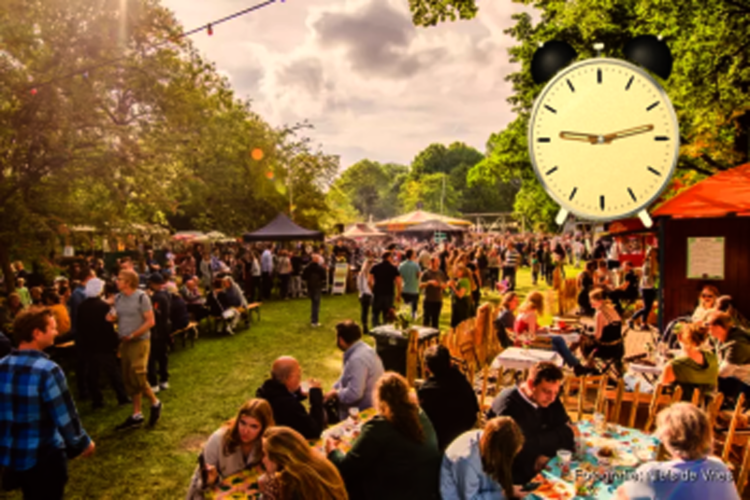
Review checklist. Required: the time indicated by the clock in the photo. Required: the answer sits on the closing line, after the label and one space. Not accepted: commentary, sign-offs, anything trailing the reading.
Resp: 9:13
